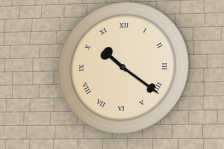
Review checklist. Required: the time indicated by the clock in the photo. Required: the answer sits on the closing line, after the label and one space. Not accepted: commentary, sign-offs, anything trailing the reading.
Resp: 10:21
